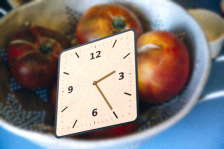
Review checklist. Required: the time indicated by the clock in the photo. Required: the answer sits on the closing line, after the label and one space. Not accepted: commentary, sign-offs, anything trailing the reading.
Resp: 2:25
